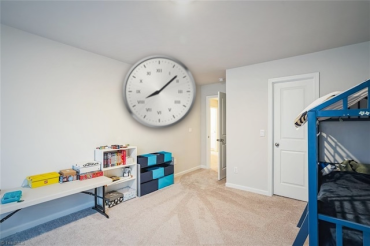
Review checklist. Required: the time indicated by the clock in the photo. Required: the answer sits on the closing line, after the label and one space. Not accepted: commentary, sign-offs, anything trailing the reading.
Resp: 8:08
